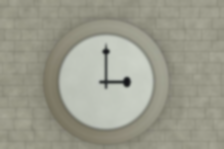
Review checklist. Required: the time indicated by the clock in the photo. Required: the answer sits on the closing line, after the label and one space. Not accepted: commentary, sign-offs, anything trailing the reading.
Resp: 3:00
